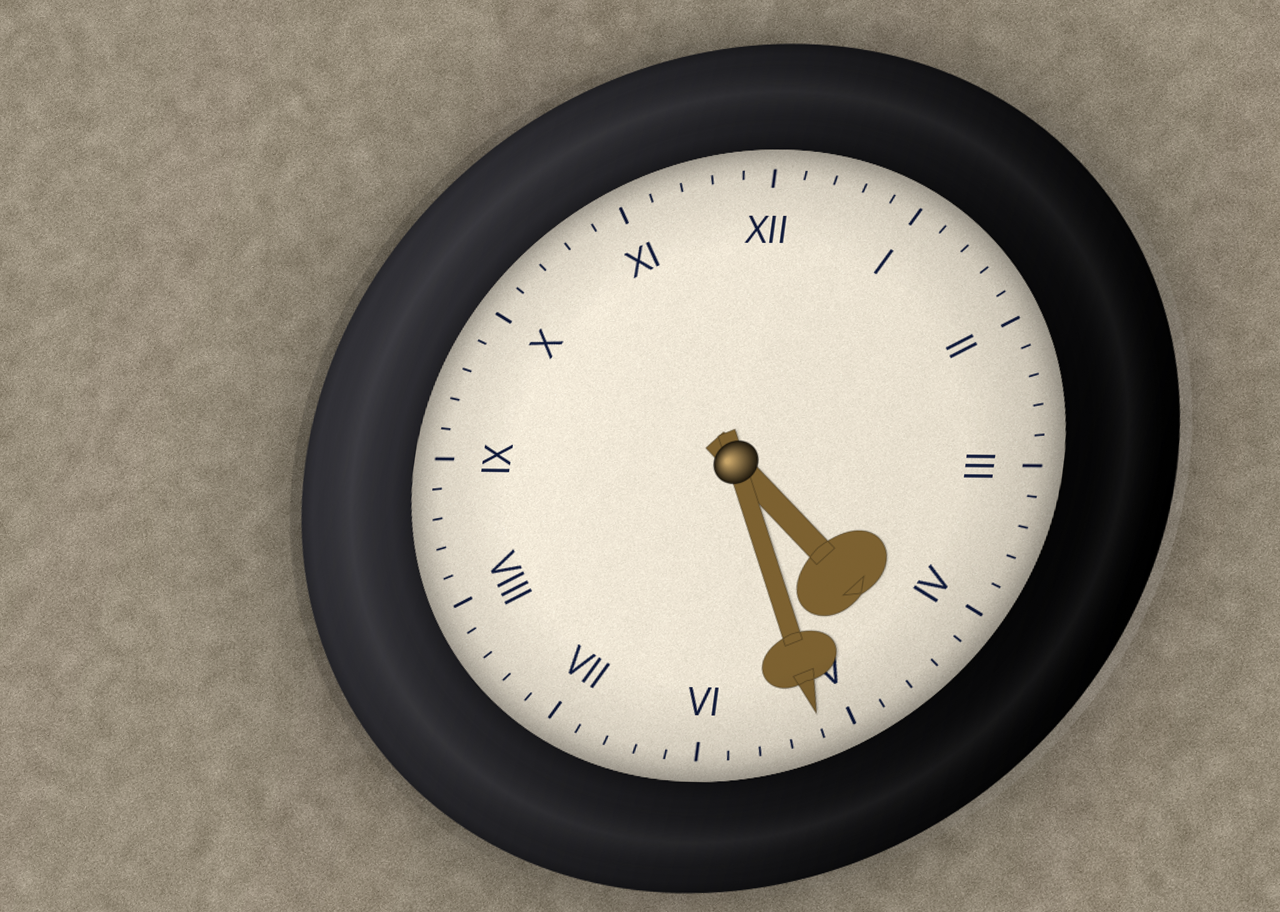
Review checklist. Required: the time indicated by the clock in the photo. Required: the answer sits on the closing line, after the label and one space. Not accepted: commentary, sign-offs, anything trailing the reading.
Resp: 4:26
